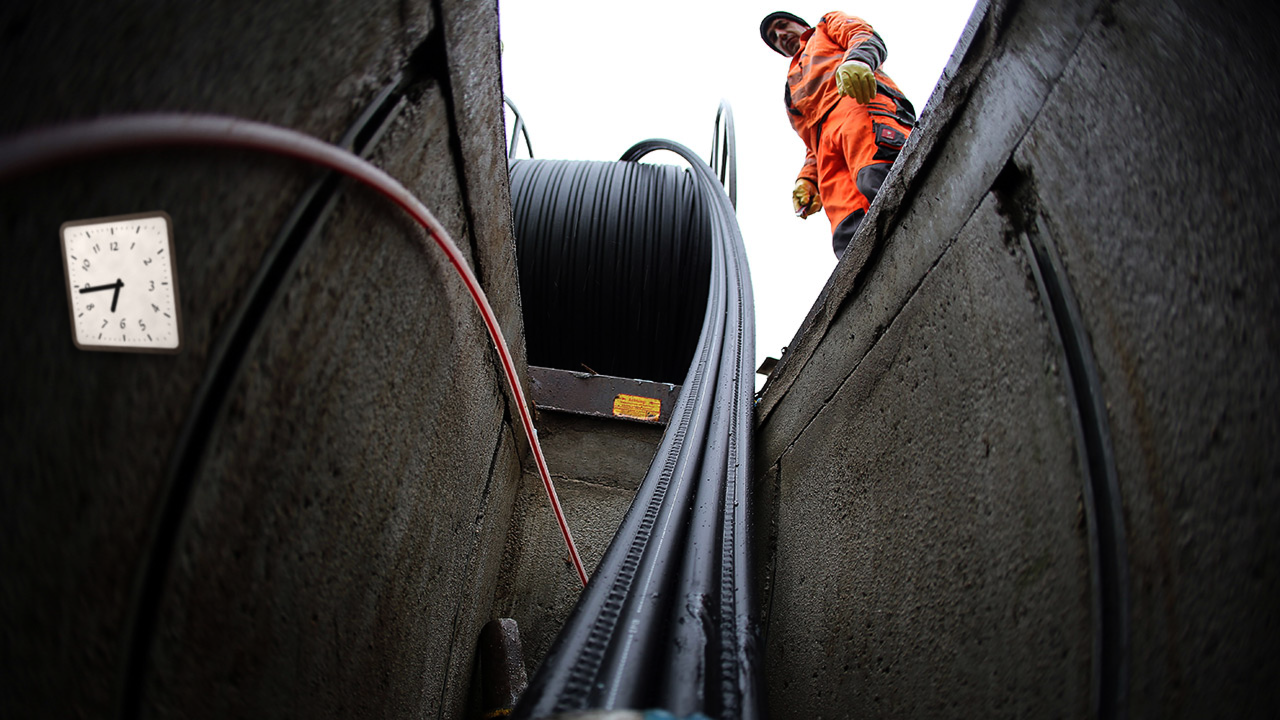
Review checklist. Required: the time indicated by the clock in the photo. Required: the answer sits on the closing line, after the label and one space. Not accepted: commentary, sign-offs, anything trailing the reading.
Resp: 6:44
